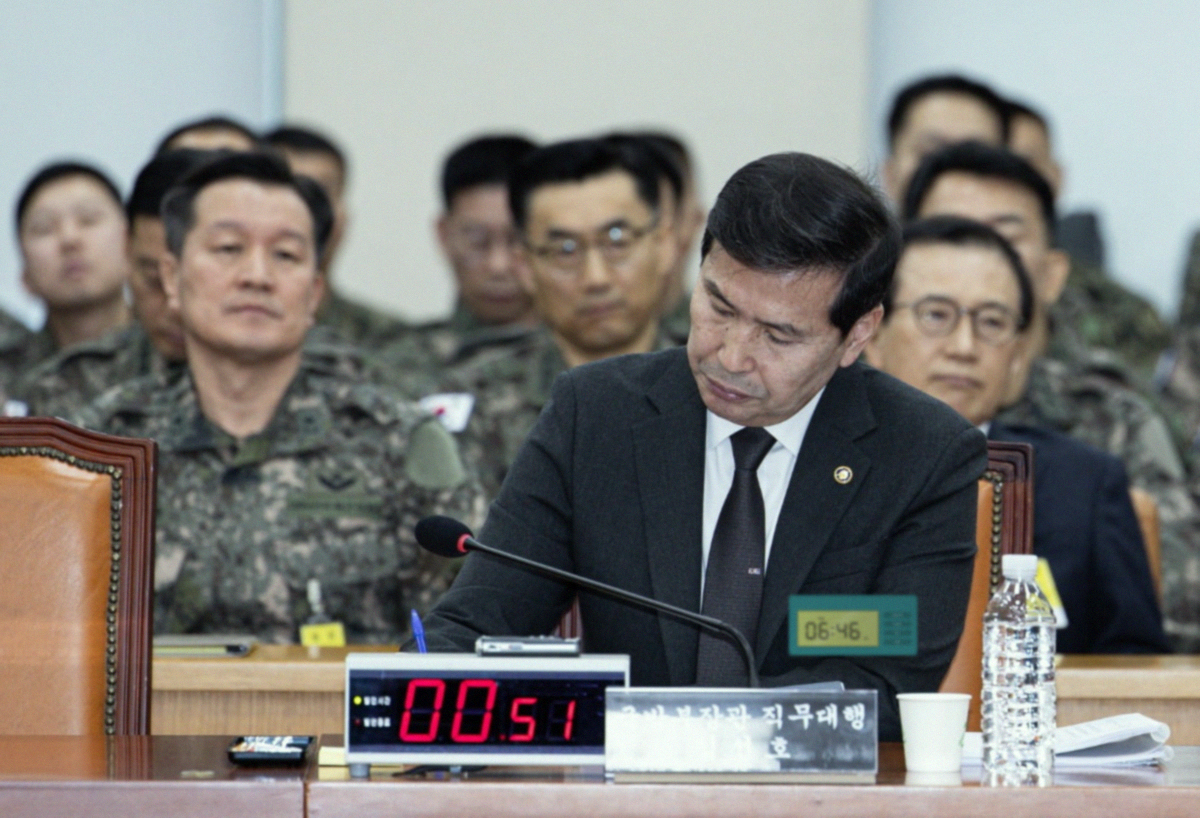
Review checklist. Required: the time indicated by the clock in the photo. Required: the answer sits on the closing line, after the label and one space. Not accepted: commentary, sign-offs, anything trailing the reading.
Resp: 6:46
